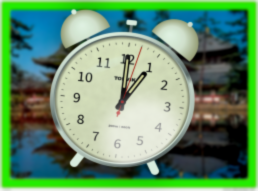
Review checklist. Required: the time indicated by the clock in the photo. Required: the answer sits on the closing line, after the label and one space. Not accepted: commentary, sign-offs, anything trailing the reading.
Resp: 1:00:02
